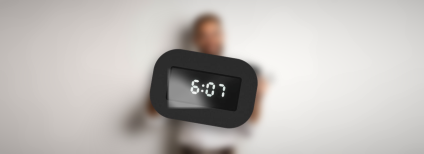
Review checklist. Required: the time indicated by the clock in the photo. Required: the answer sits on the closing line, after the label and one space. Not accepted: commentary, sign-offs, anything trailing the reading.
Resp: 6:07
